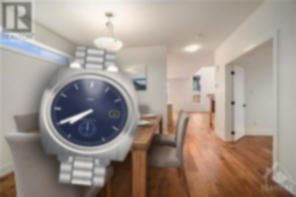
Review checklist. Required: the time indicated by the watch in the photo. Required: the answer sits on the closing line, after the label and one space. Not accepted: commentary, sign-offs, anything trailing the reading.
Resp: 7:40
